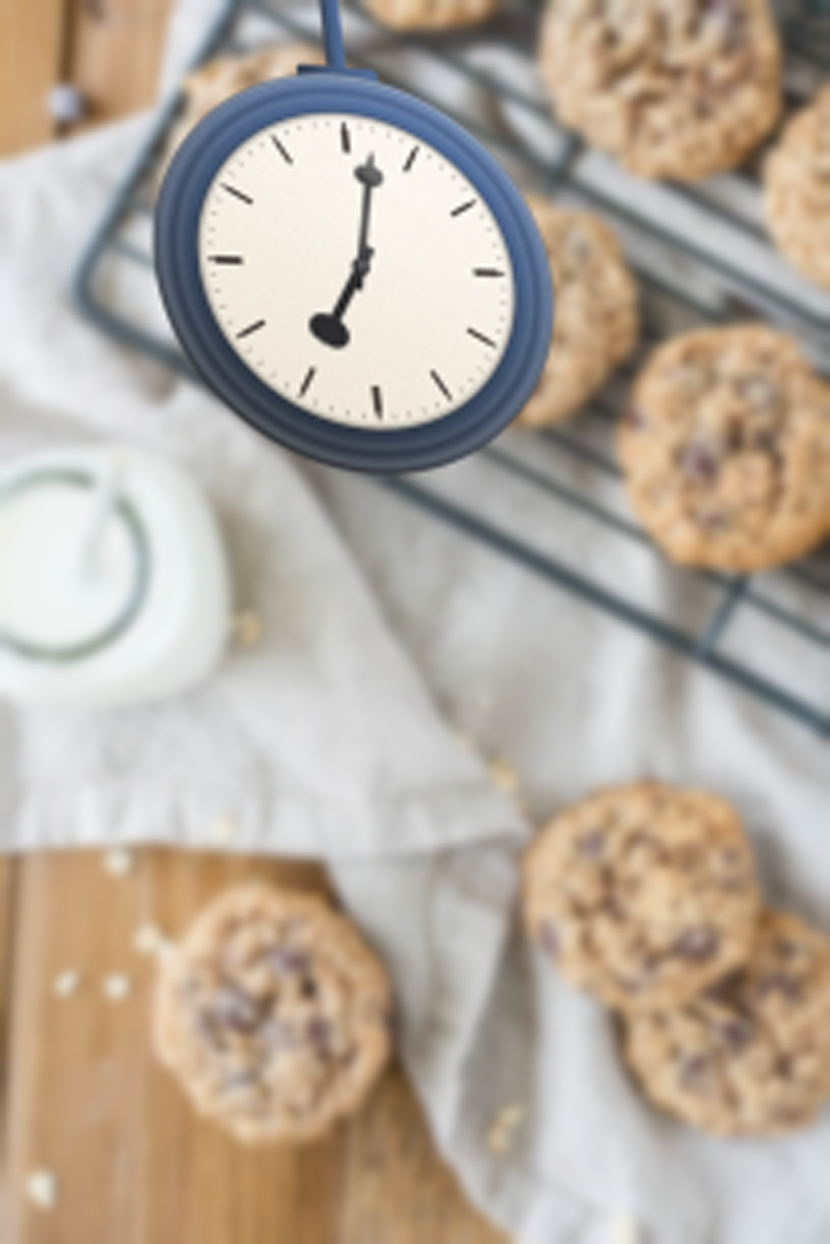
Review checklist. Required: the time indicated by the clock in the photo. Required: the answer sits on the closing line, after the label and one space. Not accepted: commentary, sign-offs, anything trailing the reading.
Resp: 7:02
